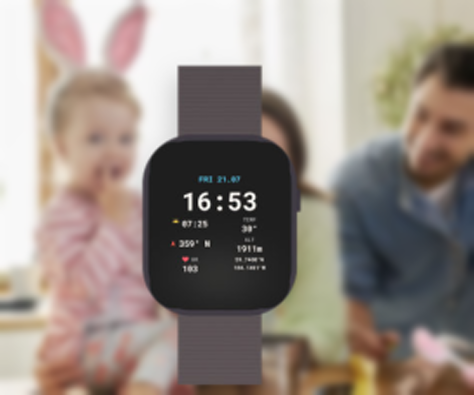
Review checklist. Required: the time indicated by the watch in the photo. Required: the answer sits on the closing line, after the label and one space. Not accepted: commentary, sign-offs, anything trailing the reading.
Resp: 16:53
